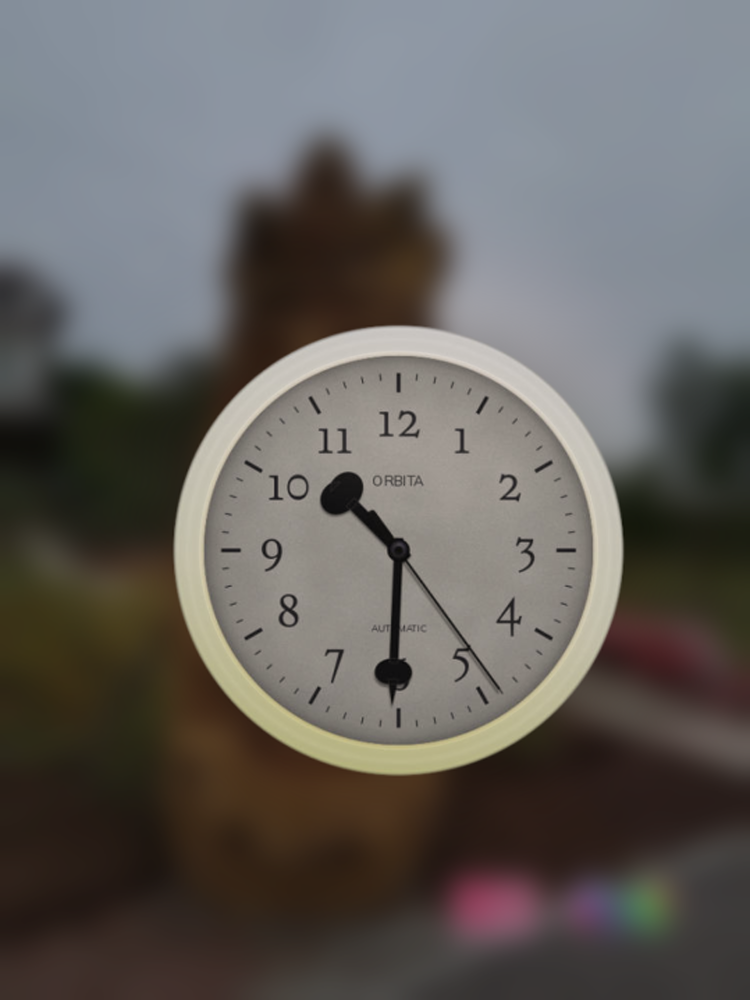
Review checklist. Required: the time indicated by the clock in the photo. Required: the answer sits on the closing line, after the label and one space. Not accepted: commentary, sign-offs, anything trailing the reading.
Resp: 10:30:24
